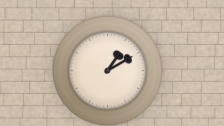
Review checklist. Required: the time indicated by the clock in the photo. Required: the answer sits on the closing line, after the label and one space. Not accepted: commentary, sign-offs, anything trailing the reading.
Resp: 1:10
